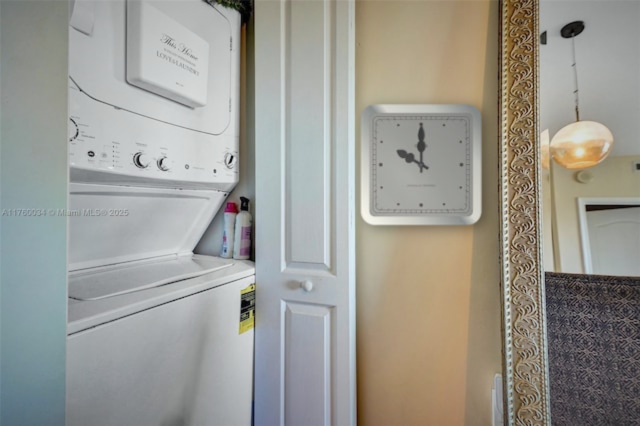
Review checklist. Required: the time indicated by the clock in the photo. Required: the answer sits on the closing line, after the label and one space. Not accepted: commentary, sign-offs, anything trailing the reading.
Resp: 10:00
